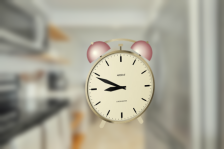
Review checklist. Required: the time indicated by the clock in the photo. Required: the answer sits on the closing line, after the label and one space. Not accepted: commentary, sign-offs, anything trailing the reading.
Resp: 8:49
